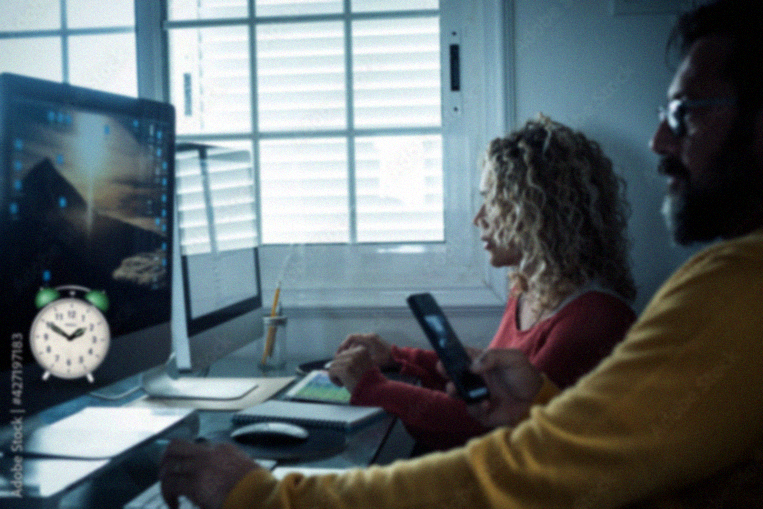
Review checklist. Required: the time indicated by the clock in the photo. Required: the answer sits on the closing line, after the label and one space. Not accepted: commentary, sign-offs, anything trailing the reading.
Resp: 1:50
